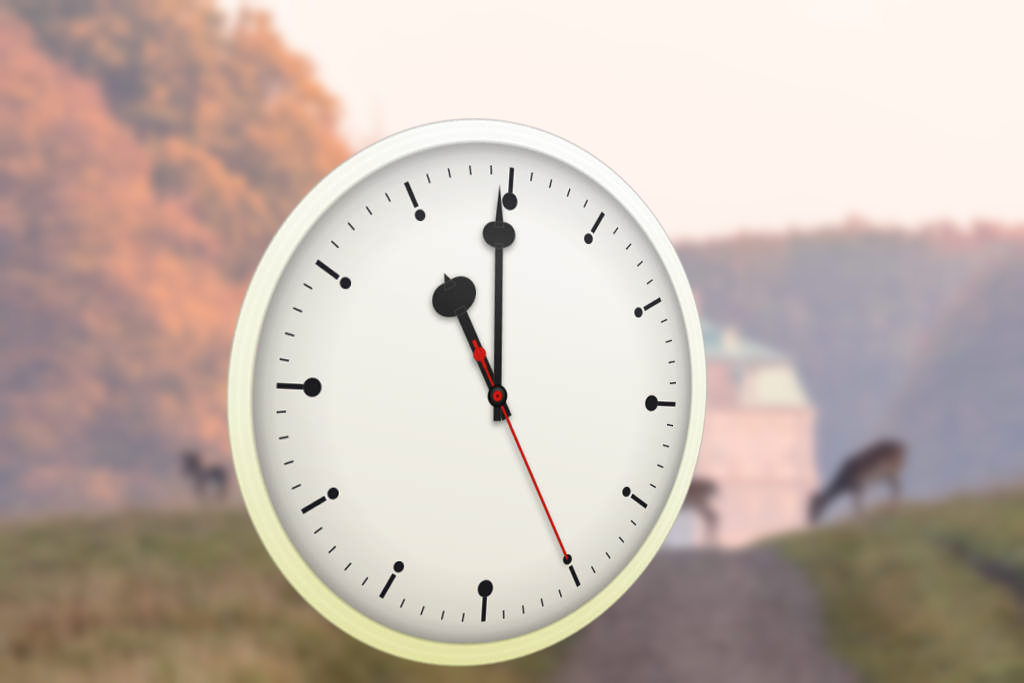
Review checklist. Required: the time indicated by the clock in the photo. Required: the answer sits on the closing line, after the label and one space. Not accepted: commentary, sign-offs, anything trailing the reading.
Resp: 10:59:25
